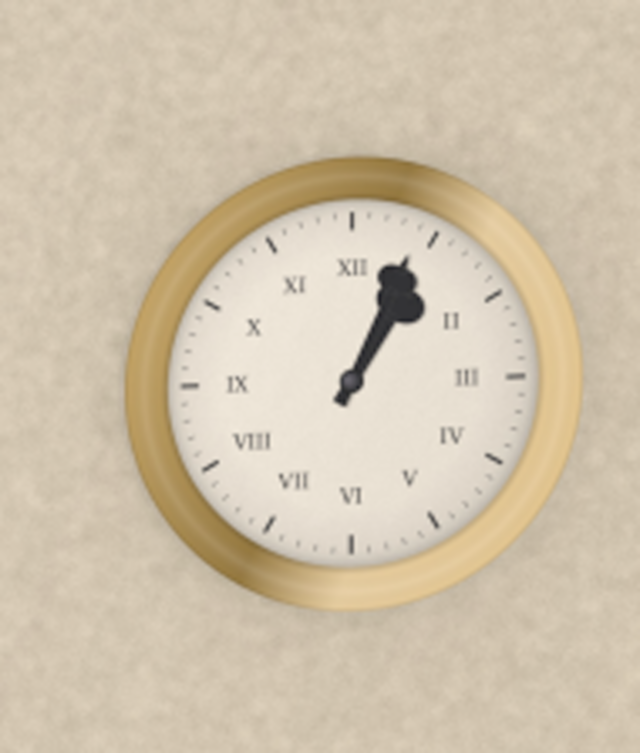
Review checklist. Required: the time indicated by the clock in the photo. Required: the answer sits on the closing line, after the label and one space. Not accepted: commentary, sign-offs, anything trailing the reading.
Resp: 1:04
